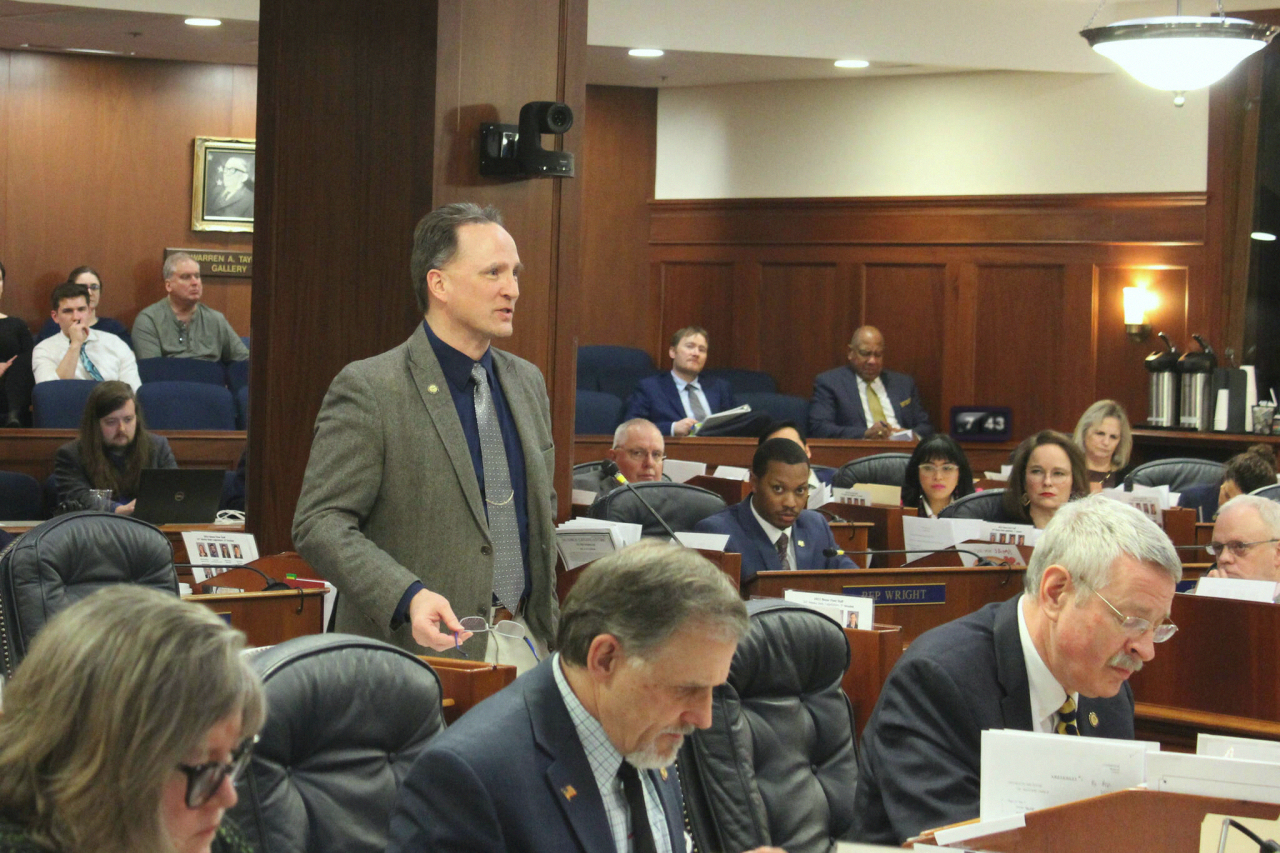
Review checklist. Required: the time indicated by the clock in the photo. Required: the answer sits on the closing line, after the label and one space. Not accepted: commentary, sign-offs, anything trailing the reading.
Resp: 7:43
